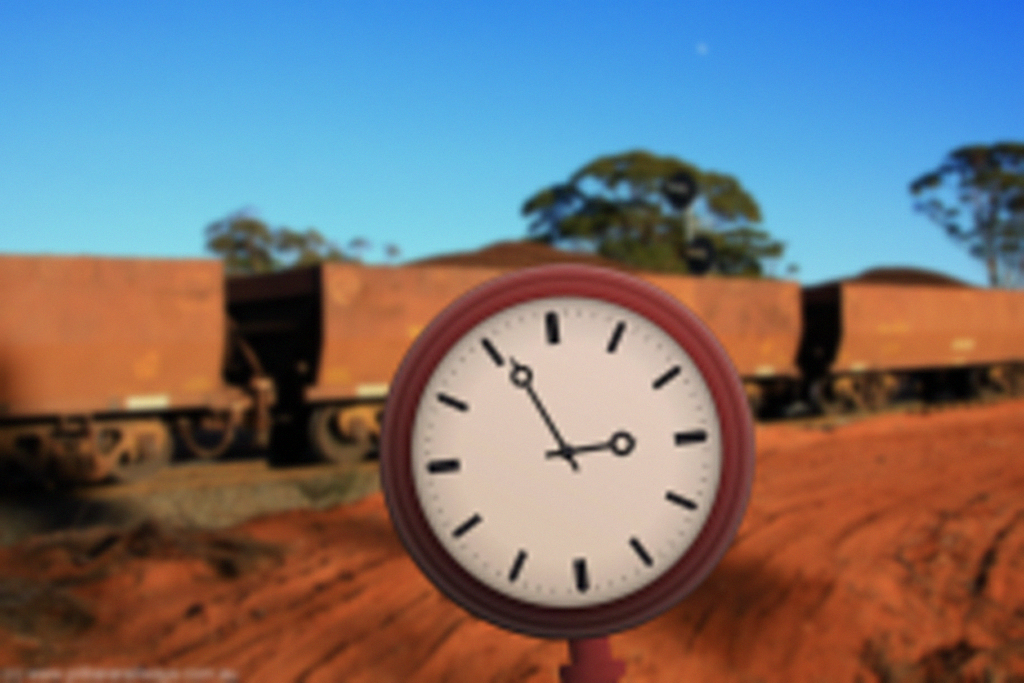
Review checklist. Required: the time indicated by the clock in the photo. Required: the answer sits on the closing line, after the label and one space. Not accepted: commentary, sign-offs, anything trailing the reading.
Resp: 2:56
